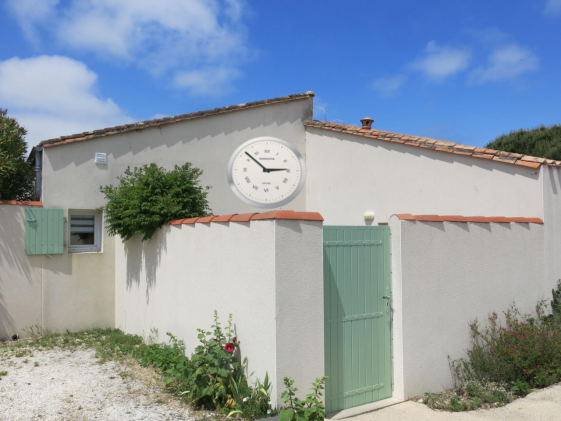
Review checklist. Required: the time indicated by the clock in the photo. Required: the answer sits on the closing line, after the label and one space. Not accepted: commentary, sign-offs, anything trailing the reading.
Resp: 2:52
